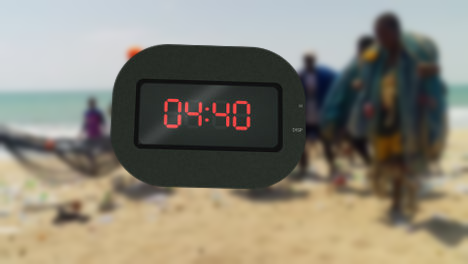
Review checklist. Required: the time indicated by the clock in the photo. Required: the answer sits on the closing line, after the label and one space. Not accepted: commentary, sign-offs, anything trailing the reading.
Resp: 4:40
